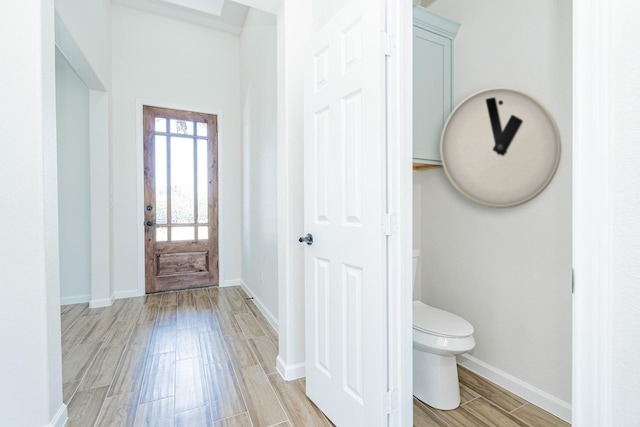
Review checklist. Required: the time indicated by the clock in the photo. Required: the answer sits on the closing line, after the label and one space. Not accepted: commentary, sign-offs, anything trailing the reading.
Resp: 12:58
